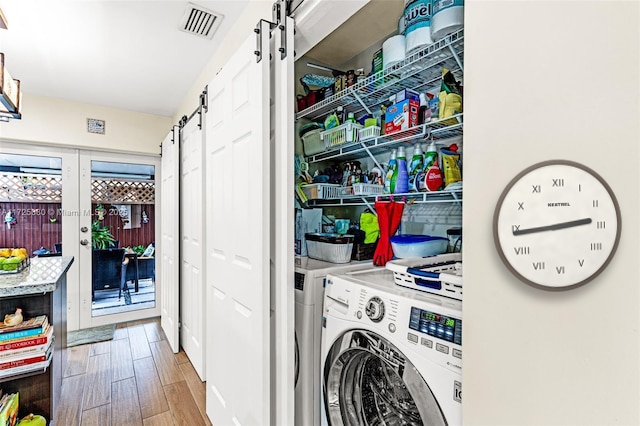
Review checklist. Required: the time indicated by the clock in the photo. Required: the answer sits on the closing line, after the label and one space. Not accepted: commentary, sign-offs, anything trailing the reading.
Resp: 2:44
